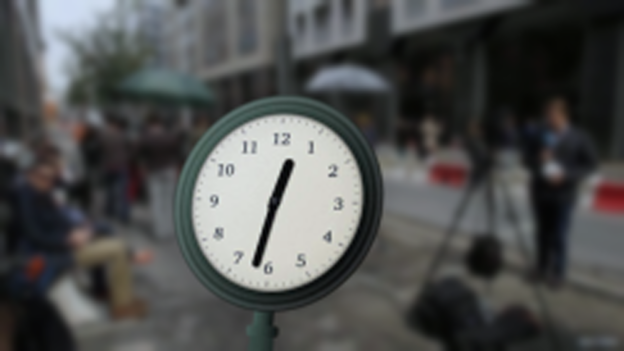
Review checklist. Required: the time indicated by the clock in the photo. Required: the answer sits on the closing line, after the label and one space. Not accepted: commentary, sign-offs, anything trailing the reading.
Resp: 12:32
